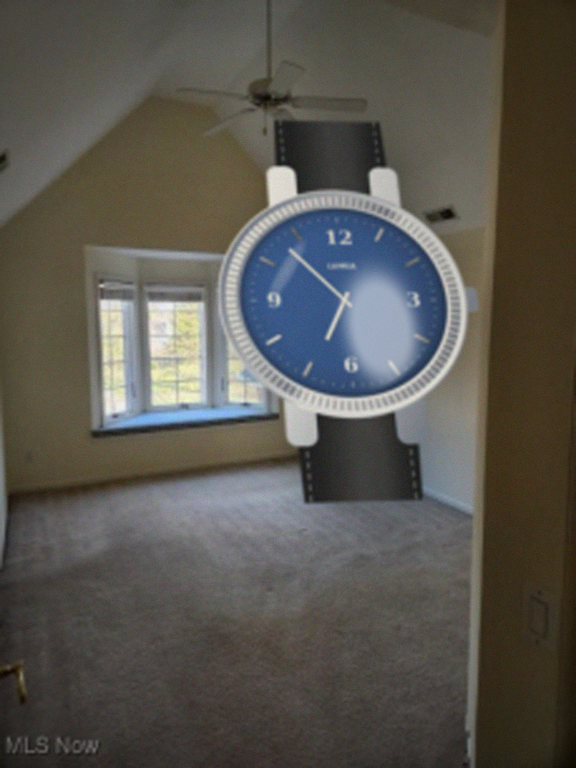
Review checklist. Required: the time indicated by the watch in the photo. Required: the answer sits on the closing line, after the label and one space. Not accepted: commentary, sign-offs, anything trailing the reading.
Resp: 6:53
